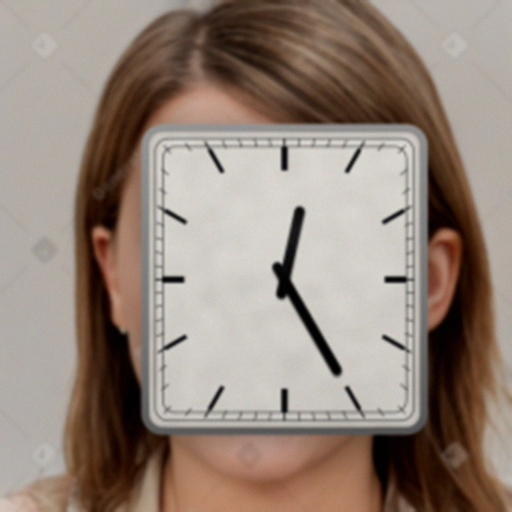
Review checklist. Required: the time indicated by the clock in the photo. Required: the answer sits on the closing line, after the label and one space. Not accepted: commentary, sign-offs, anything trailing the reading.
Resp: 12:25
